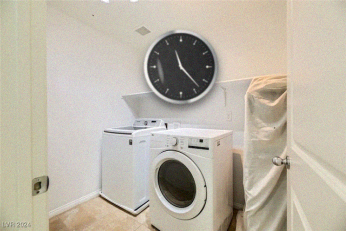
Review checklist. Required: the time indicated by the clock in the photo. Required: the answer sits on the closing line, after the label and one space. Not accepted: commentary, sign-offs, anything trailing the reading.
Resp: 11:23
